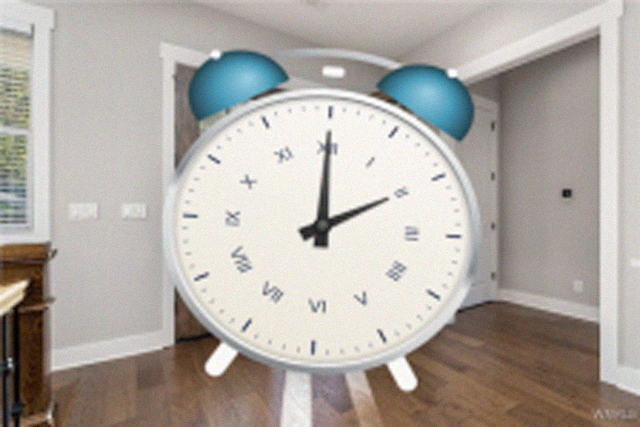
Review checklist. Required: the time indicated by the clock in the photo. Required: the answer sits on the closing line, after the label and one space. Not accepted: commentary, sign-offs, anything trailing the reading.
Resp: 2:00
